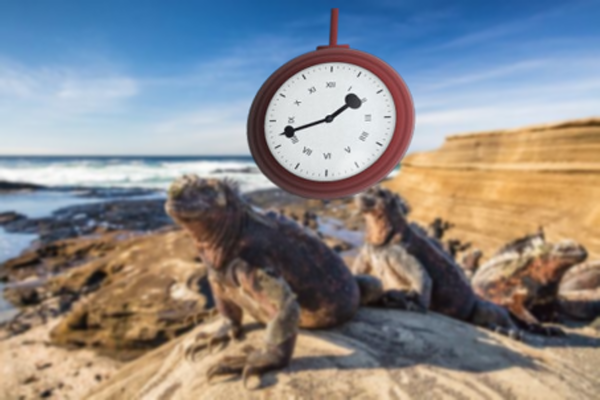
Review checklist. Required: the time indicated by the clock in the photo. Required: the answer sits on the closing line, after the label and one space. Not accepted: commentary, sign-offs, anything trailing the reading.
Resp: 1:42
